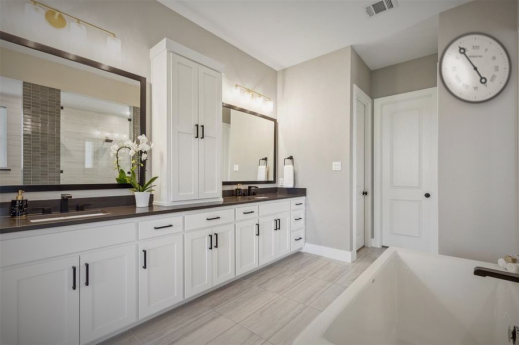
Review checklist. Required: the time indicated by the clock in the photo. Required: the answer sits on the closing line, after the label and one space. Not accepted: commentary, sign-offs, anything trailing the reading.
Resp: 4:54
